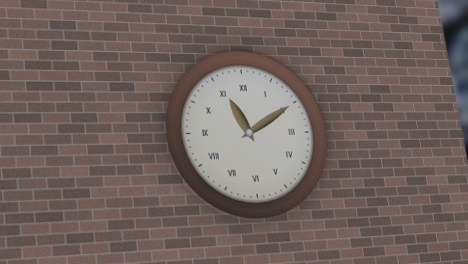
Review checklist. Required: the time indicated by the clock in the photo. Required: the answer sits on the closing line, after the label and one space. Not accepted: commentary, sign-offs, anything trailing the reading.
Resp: 11:10
